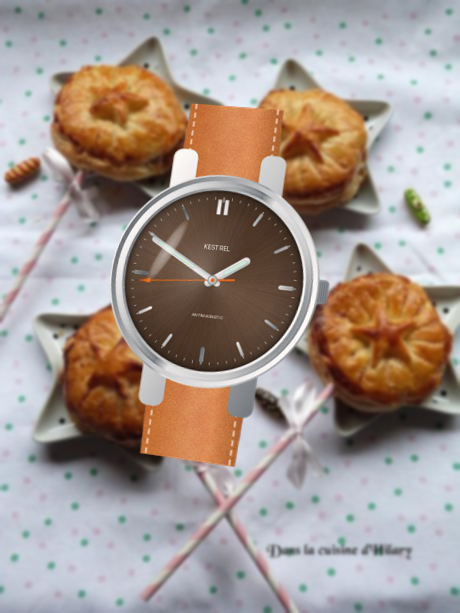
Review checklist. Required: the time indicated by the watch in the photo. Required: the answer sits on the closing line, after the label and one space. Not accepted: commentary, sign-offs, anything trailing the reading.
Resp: 1:49:44
